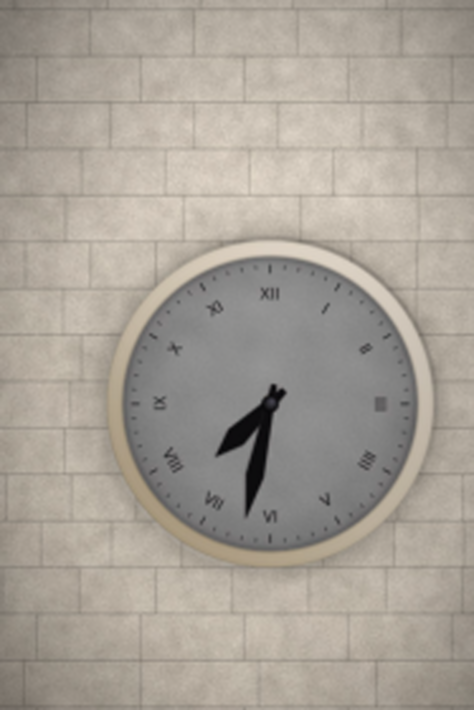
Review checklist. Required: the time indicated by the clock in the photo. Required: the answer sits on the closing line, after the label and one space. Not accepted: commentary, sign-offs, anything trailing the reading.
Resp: 7:32
